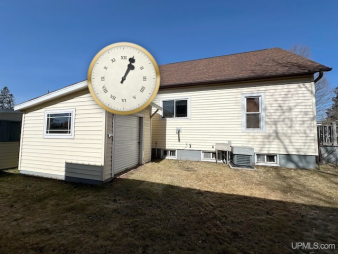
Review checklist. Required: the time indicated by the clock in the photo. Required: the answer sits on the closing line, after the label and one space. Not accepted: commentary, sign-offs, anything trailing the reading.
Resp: 1:04
